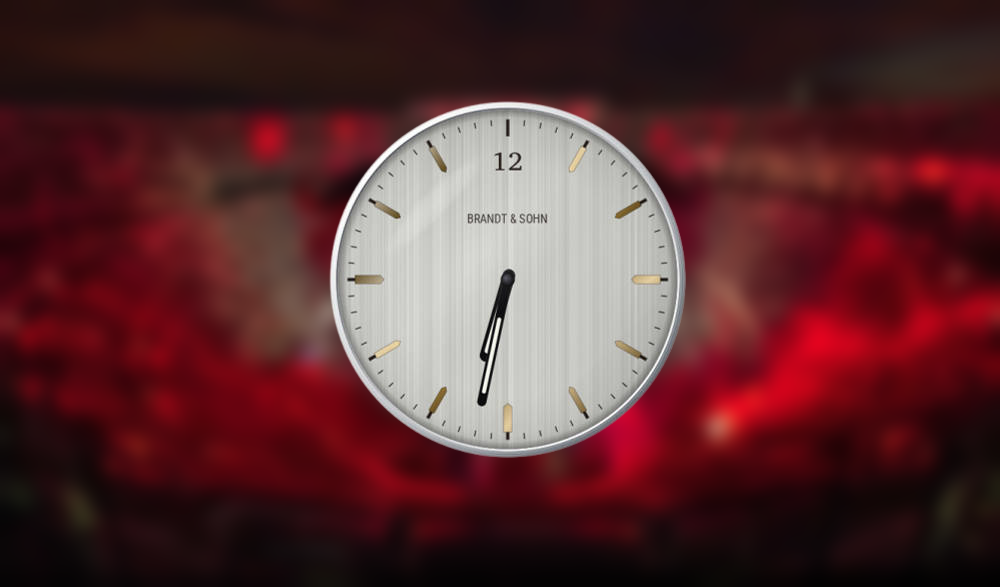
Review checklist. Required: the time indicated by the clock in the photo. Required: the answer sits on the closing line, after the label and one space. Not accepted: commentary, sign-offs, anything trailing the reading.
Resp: 6:32
